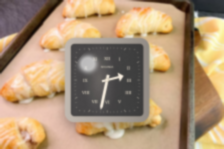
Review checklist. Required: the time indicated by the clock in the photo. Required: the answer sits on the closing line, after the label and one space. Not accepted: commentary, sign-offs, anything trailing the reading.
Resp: 2:32
